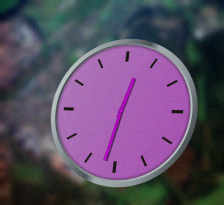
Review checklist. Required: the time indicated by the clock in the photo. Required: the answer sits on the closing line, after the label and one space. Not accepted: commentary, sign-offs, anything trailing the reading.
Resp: 12:32
